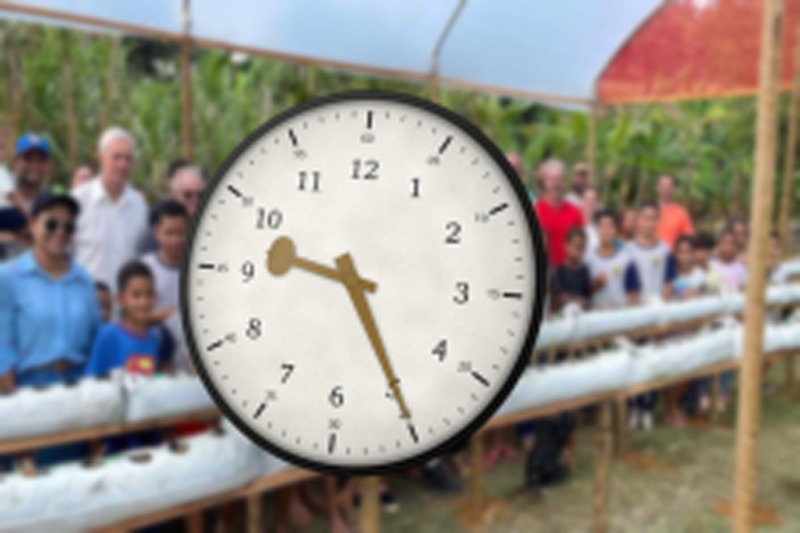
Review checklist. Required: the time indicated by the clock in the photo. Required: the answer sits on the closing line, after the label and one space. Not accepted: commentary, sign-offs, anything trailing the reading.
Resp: 9:25
